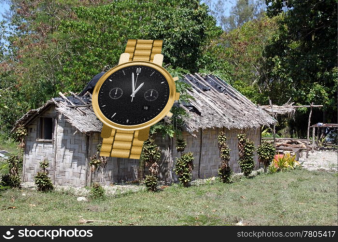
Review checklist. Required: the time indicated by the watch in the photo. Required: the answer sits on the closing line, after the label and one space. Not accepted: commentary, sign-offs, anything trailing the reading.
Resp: 12:58
